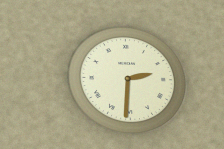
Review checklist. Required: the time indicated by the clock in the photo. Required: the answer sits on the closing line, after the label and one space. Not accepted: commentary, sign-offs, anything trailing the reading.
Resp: 2:31
